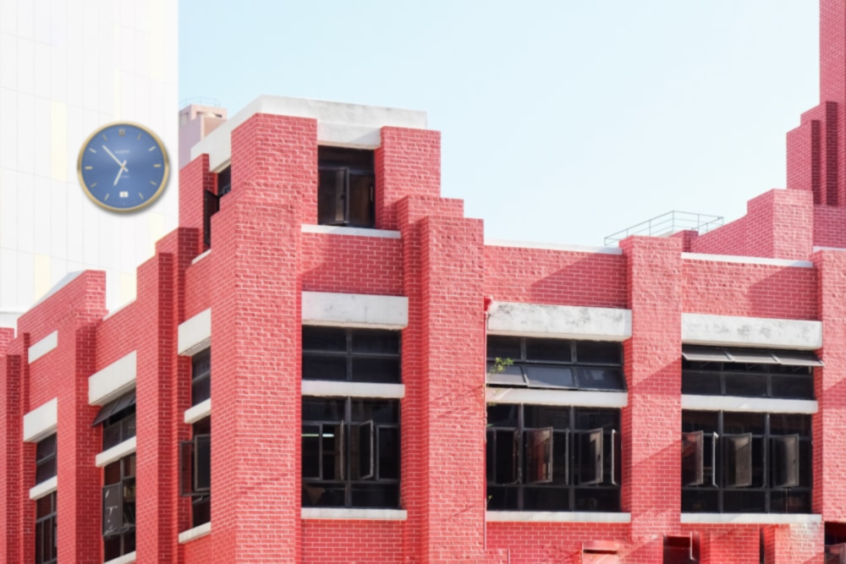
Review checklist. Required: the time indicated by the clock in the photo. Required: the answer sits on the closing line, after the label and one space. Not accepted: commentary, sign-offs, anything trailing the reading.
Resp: 6:53
